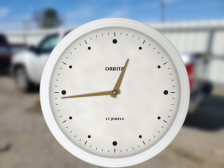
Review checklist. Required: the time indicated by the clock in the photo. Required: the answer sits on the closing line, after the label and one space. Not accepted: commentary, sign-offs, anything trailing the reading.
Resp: 12:44
